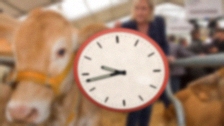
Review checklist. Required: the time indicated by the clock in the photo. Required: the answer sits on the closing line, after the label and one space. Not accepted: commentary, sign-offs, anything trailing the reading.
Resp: 9:43
